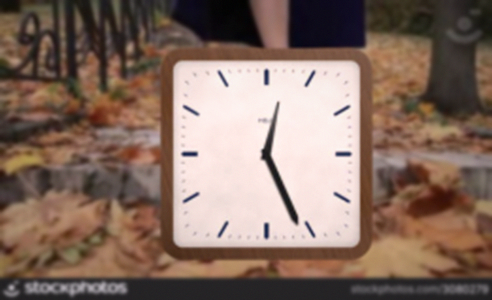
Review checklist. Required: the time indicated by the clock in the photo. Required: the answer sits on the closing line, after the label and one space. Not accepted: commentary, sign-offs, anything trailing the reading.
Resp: 12:26
